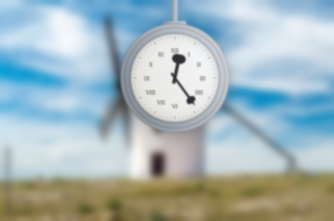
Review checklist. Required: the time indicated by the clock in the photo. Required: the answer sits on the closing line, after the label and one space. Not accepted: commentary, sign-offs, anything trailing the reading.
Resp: 12:24
